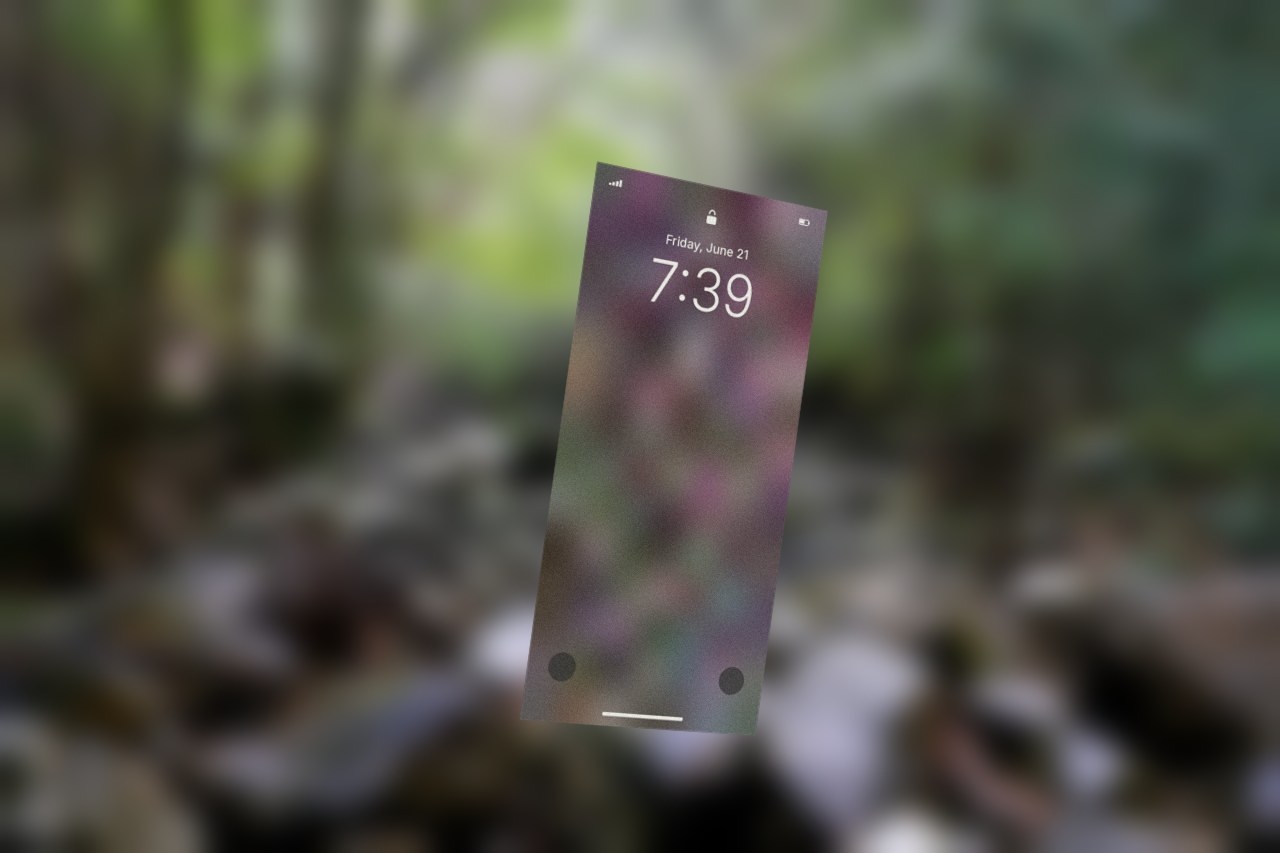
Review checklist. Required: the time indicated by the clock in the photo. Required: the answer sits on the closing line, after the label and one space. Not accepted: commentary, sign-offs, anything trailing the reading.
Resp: 7:39
